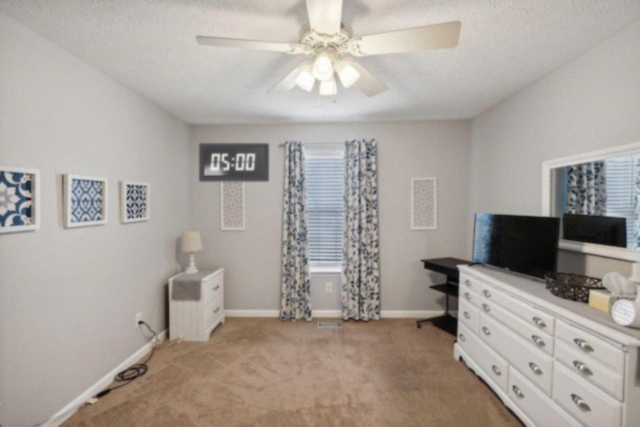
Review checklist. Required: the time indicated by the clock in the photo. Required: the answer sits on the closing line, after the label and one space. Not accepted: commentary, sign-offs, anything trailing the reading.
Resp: 5:00
